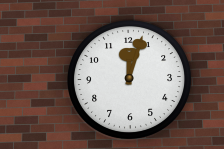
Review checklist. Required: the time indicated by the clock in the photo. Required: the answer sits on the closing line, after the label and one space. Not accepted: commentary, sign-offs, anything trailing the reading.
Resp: 12:03
